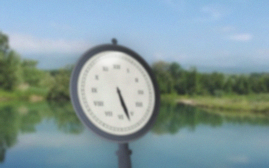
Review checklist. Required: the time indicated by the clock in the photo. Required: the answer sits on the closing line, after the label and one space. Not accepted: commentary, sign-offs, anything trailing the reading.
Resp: 5:27
